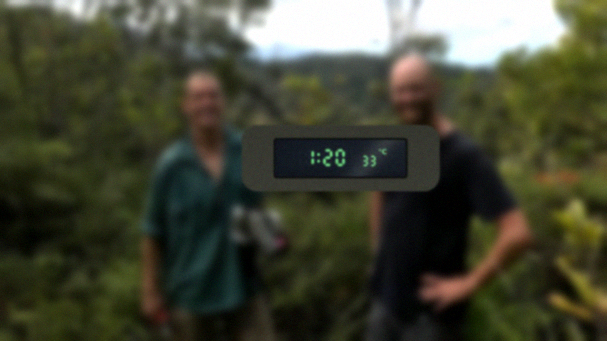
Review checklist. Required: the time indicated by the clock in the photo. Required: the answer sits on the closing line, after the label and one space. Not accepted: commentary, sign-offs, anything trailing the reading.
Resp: 1:20
